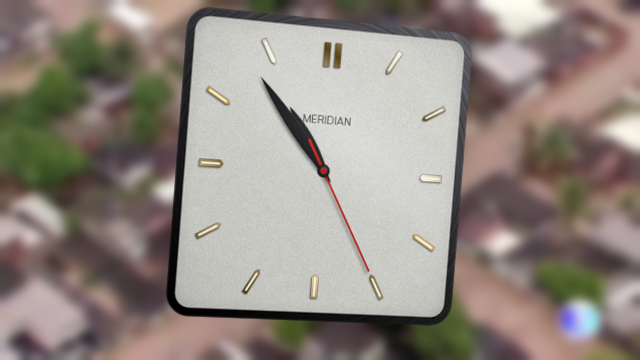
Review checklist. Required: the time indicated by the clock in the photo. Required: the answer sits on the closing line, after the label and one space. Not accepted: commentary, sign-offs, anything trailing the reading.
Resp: 10:53:25
